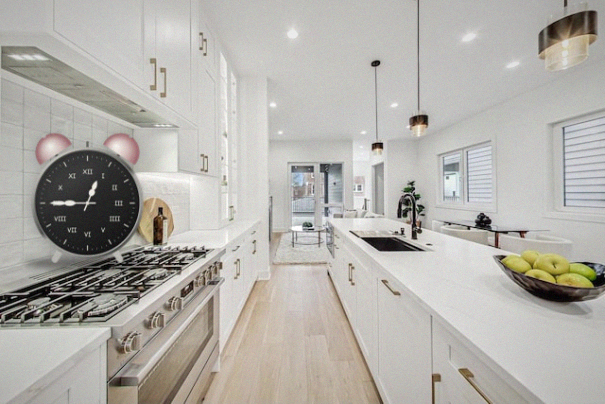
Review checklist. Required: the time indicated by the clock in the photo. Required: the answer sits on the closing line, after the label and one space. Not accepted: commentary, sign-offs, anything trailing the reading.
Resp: 12:45
